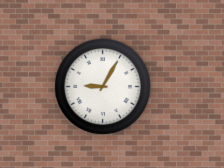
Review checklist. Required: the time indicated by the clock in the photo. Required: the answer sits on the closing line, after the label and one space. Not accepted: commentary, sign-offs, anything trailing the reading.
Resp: 9:05
